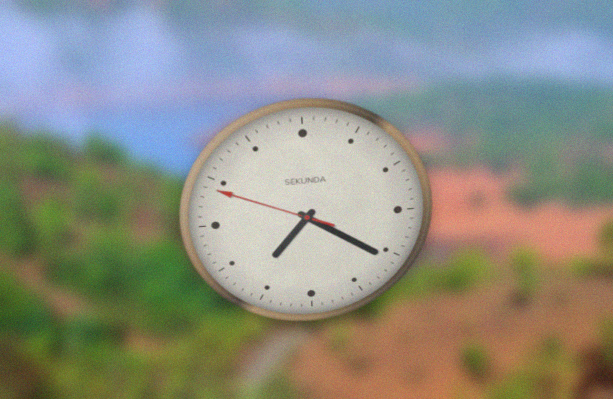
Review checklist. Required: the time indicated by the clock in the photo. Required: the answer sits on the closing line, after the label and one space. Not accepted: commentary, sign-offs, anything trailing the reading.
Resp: 7:20:49
